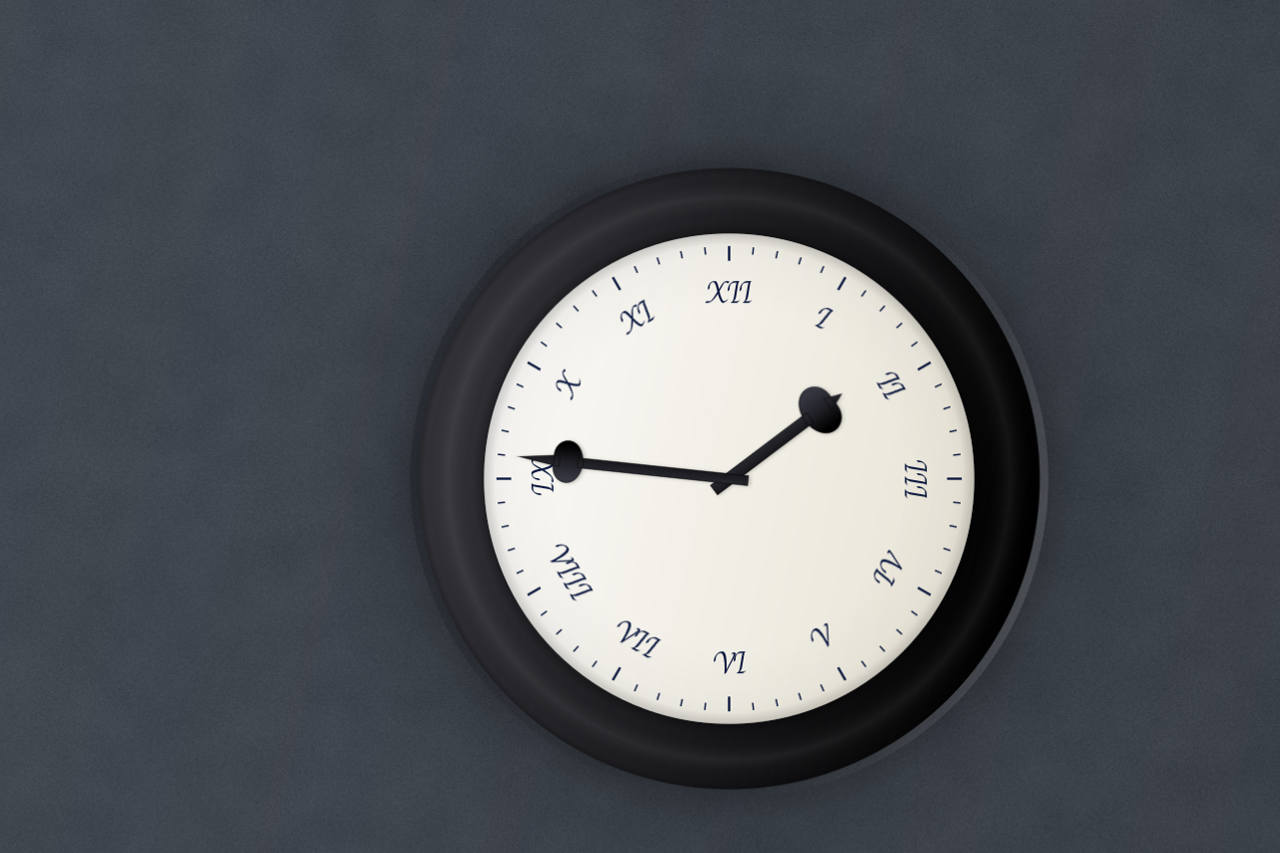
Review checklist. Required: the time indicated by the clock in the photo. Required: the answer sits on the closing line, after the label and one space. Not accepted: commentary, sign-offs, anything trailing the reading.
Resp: 1:46
